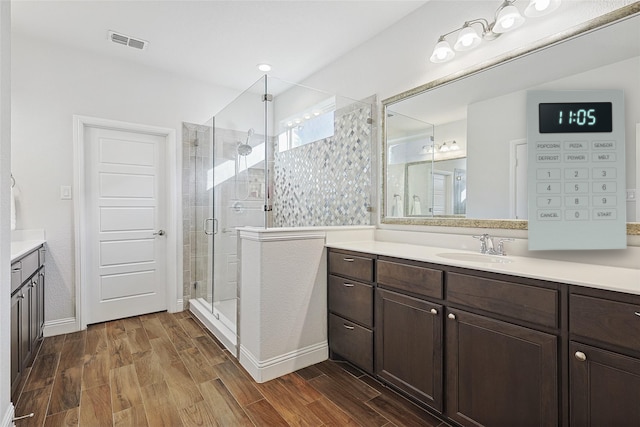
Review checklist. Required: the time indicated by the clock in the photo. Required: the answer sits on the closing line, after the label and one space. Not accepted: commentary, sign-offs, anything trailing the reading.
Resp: 11:05
